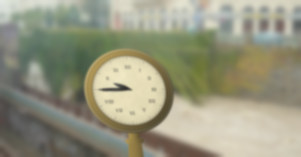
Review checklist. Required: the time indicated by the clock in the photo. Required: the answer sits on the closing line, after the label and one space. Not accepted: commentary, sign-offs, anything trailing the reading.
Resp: 9:45
